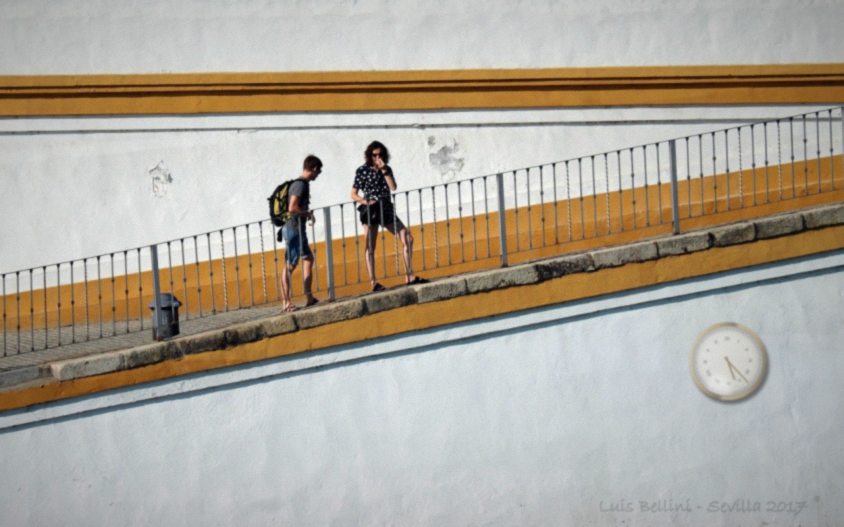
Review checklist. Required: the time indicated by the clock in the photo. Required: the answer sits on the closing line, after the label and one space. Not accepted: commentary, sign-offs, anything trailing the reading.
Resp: 5:23
